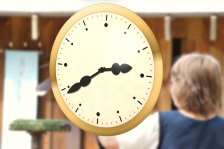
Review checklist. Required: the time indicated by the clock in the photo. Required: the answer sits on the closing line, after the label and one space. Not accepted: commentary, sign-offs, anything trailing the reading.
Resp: 2:39
